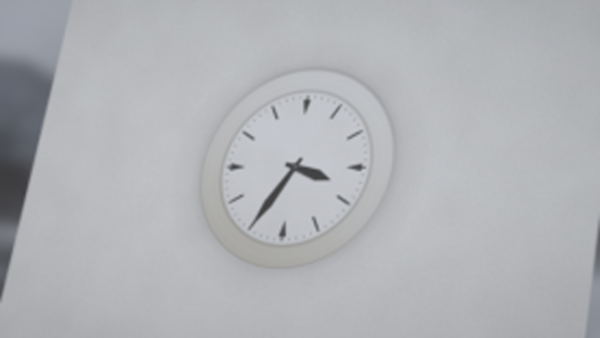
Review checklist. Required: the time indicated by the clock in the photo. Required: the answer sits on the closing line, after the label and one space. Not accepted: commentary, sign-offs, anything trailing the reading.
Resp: 3:35
